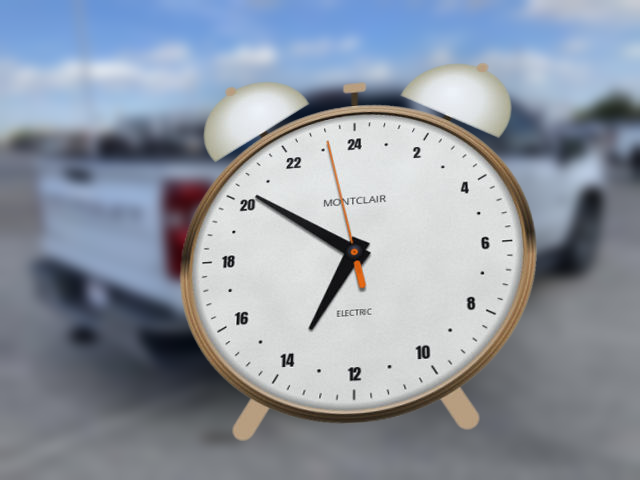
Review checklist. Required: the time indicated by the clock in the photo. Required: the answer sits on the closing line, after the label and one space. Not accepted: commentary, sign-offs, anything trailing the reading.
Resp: 13:50:58
